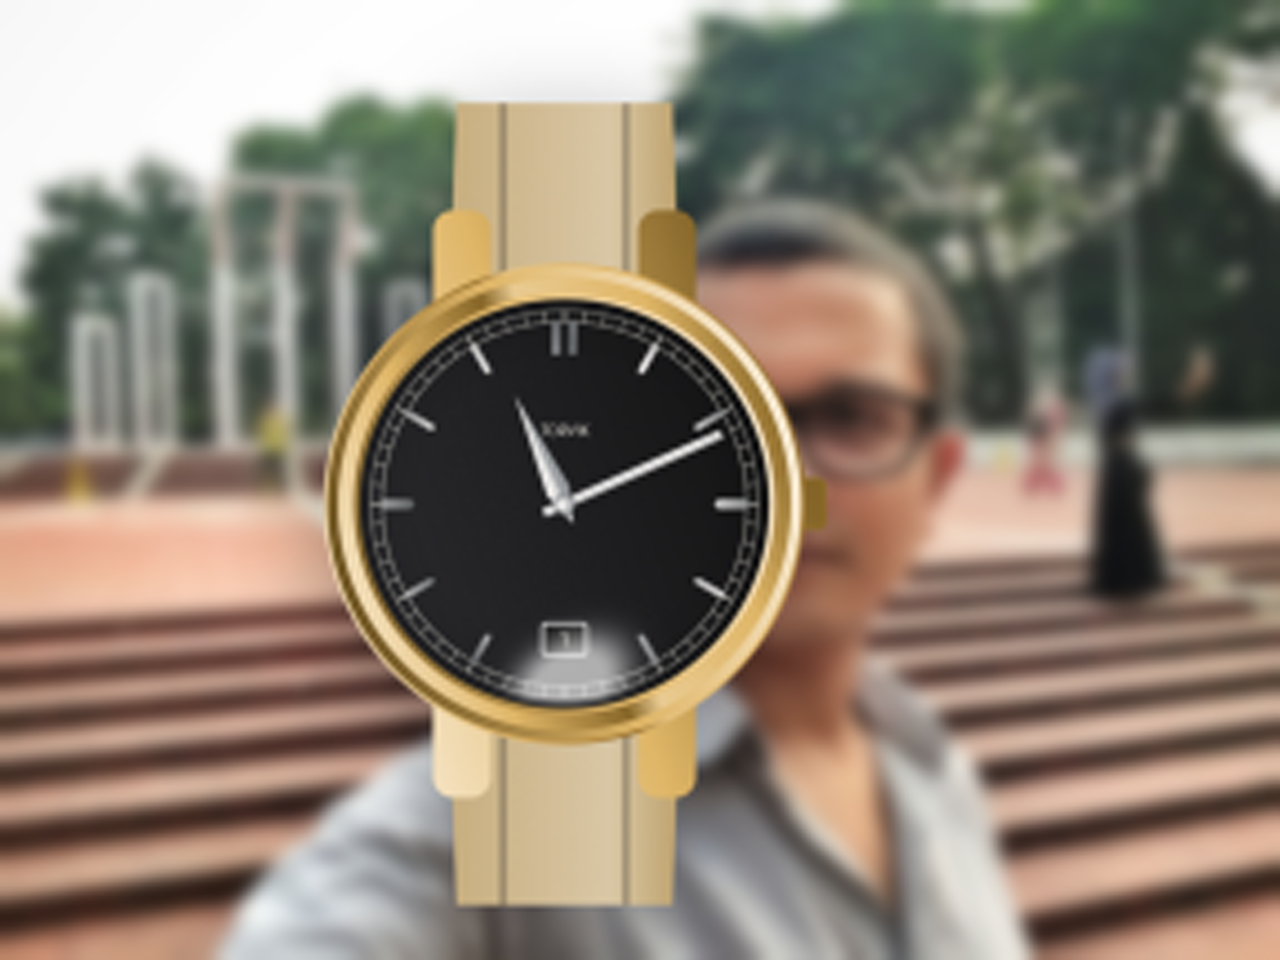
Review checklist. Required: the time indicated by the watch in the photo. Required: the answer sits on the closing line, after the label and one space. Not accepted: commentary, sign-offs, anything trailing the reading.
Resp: 11:11
